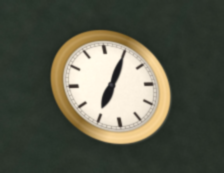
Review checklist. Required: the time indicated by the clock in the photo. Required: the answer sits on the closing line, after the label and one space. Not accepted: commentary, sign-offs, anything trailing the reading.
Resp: 7:05
